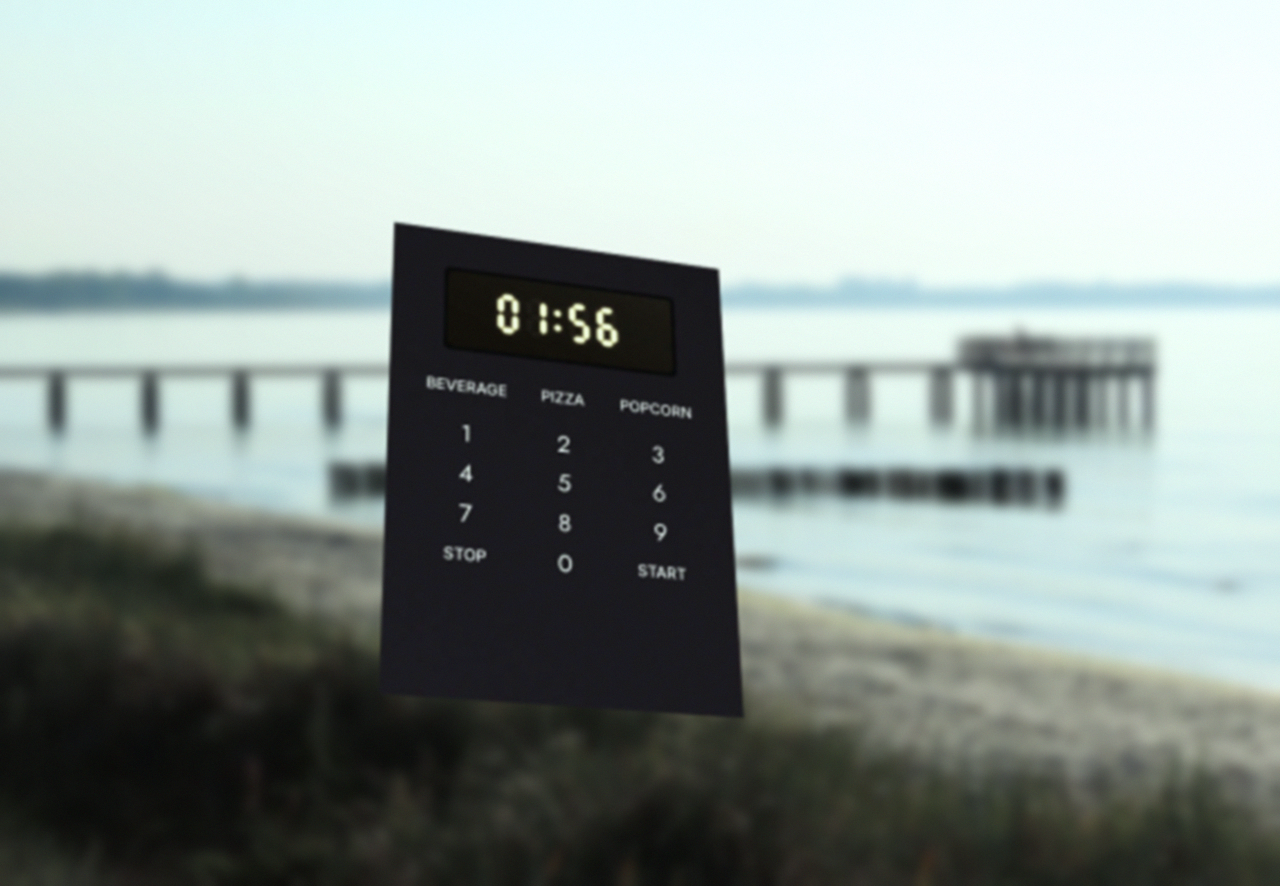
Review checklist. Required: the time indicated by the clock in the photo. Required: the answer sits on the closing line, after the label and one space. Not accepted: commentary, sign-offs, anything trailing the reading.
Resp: 1:56
